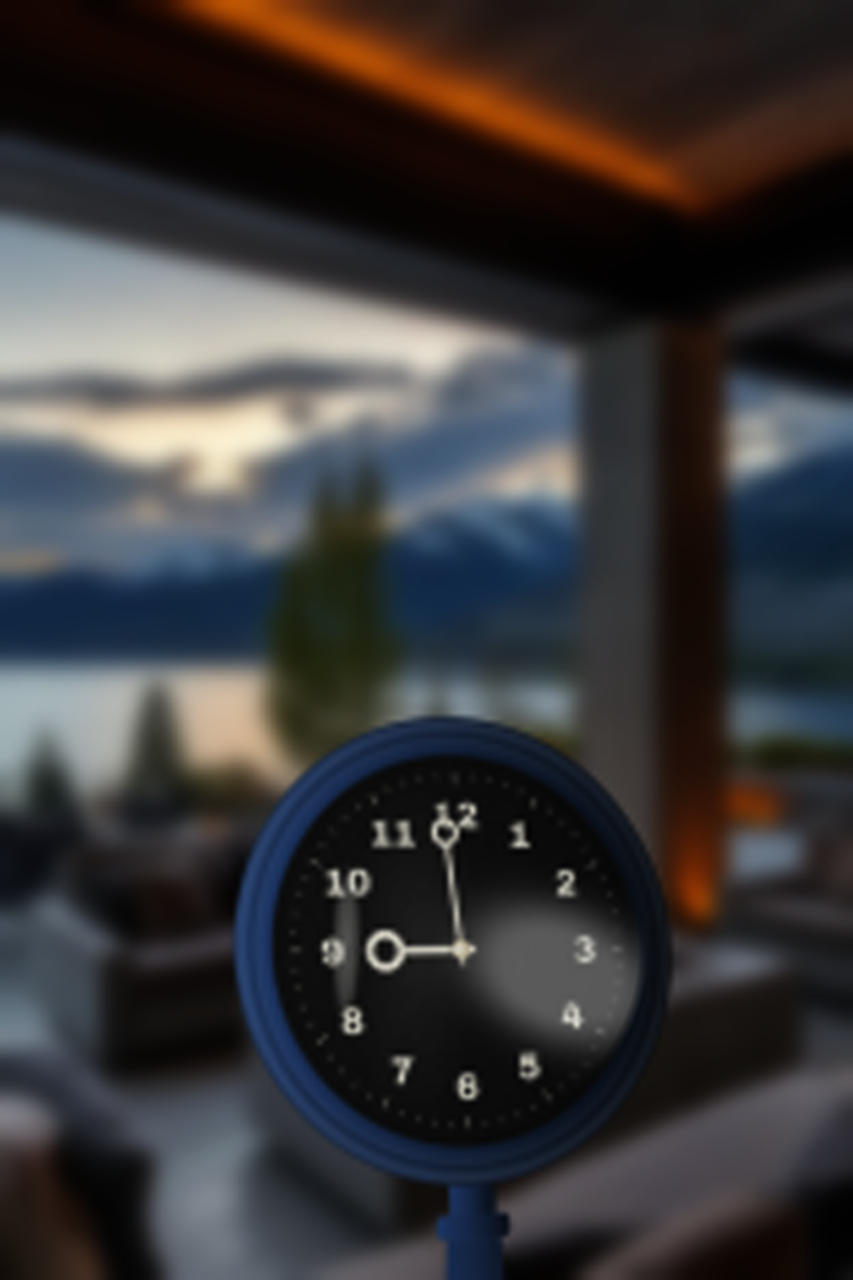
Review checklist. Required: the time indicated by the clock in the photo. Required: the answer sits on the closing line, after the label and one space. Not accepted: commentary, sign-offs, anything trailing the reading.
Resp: 8:59
